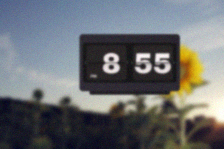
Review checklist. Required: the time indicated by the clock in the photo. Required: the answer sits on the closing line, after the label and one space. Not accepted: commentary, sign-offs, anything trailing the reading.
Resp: 8:55
